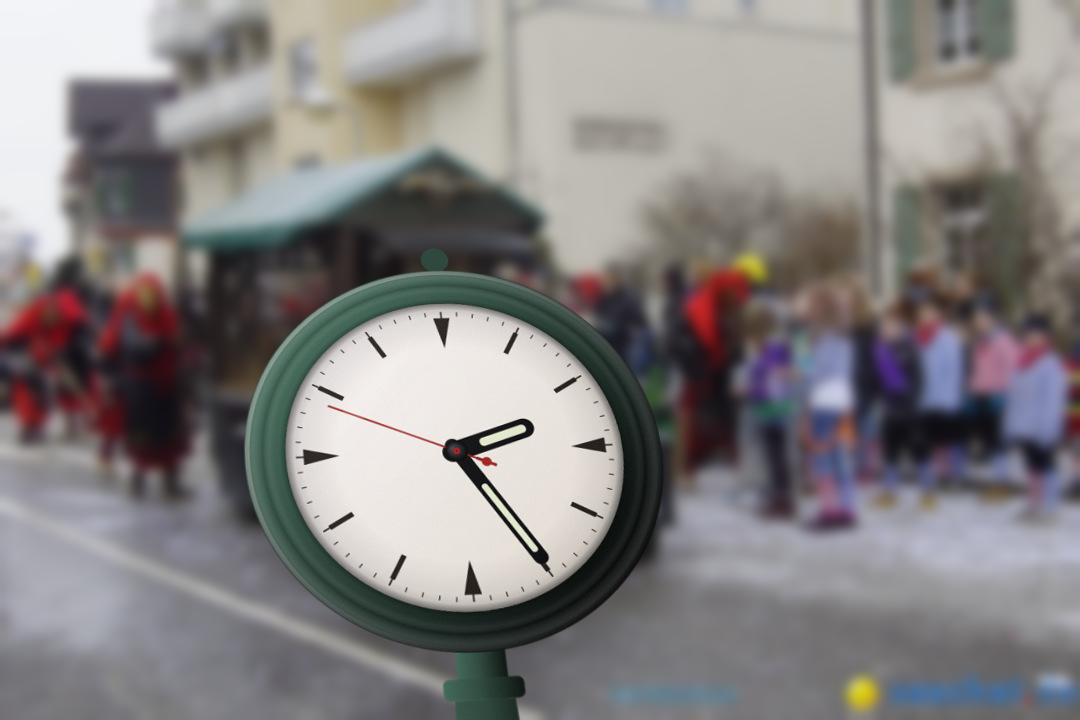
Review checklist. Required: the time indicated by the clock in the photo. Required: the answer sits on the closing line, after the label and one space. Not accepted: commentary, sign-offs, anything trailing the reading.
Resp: 2:24:49
